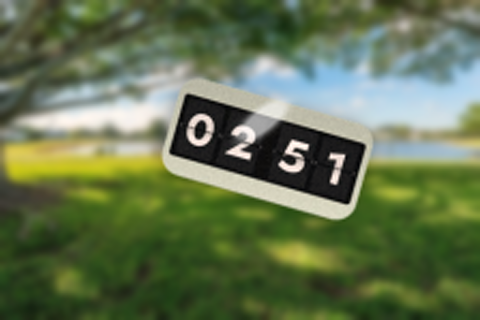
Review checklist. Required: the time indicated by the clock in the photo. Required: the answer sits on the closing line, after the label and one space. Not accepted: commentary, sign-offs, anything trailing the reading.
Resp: 2:51
